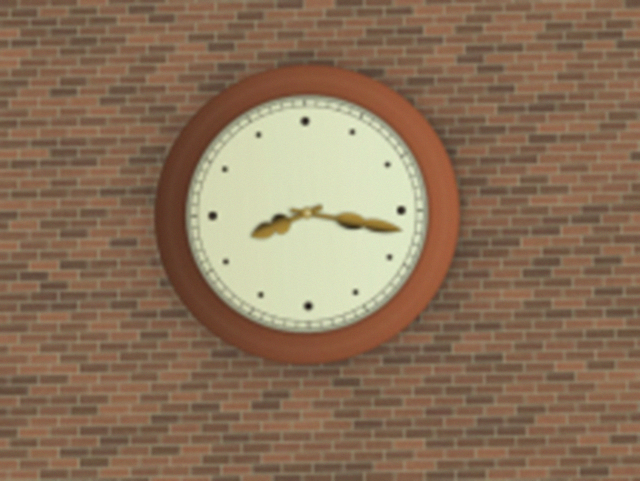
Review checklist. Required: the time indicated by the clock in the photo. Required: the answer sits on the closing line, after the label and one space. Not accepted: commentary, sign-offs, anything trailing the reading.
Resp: 8:17
